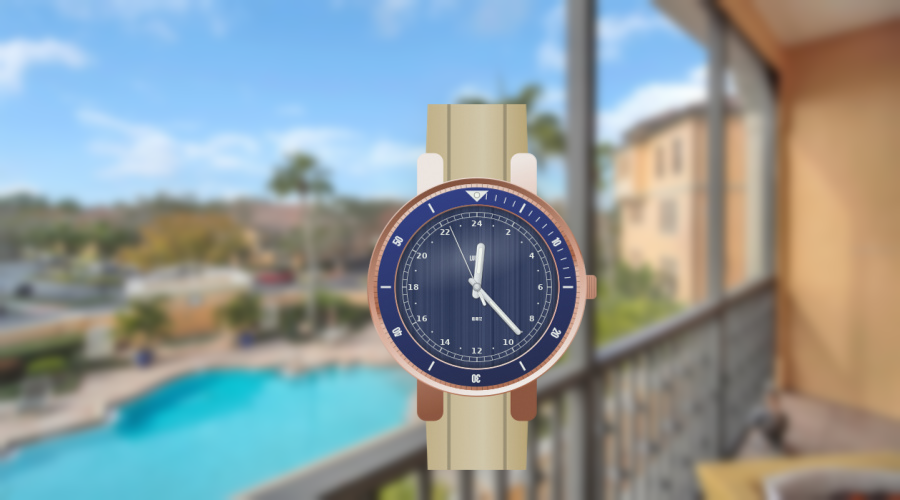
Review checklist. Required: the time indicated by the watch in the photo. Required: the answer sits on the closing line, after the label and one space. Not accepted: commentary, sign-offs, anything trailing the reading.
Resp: 0:22:56
